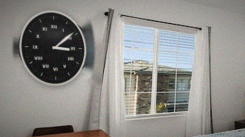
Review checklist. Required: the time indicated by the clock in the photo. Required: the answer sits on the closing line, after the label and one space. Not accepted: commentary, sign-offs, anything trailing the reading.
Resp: 3:09
